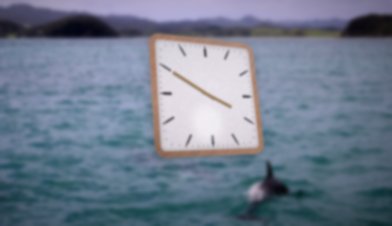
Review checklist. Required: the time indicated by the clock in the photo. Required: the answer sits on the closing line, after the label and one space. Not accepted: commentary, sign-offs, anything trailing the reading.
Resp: 3:50
